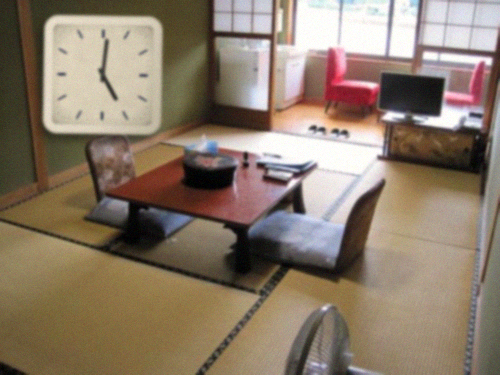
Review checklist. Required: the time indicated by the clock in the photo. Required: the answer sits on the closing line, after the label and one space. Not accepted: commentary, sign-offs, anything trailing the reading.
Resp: 5:01
